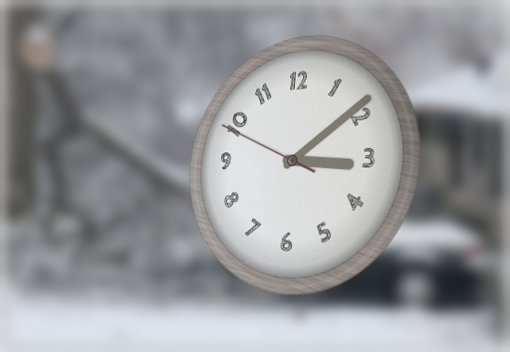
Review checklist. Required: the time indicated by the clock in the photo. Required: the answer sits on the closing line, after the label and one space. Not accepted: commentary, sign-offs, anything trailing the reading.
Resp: 3:08:49
